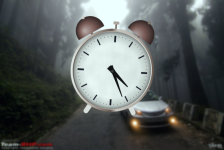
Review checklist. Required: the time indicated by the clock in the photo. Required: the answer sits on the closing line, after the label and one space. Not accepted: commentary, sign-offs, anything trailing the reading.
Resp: 4:26
